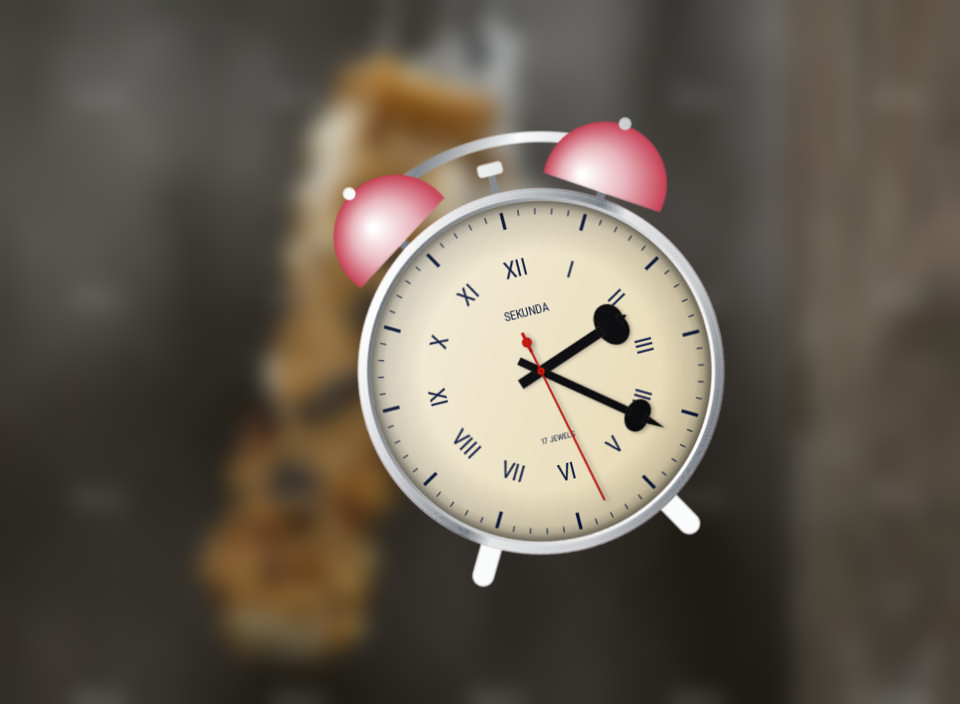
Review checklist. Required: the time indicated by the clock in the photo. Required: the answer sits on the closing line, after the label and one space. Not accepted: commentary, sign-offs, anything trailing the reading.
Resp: 2:21:28
